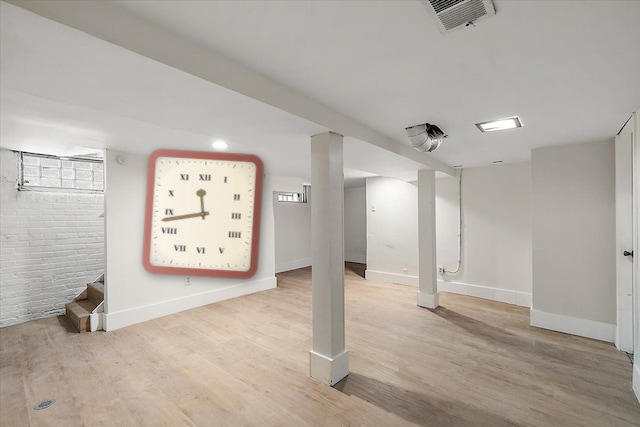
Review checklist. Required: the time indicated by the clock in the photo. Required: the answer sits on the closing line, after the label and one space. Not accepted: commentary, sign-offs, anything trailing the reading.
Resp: 11:43
